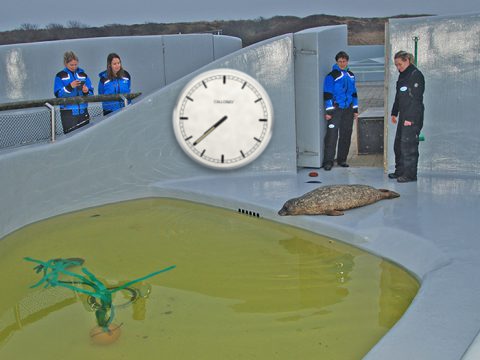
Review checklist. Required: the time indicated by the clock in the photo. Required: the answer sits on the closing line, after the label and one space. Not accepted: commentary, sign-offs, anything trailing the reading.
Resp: 7:38
